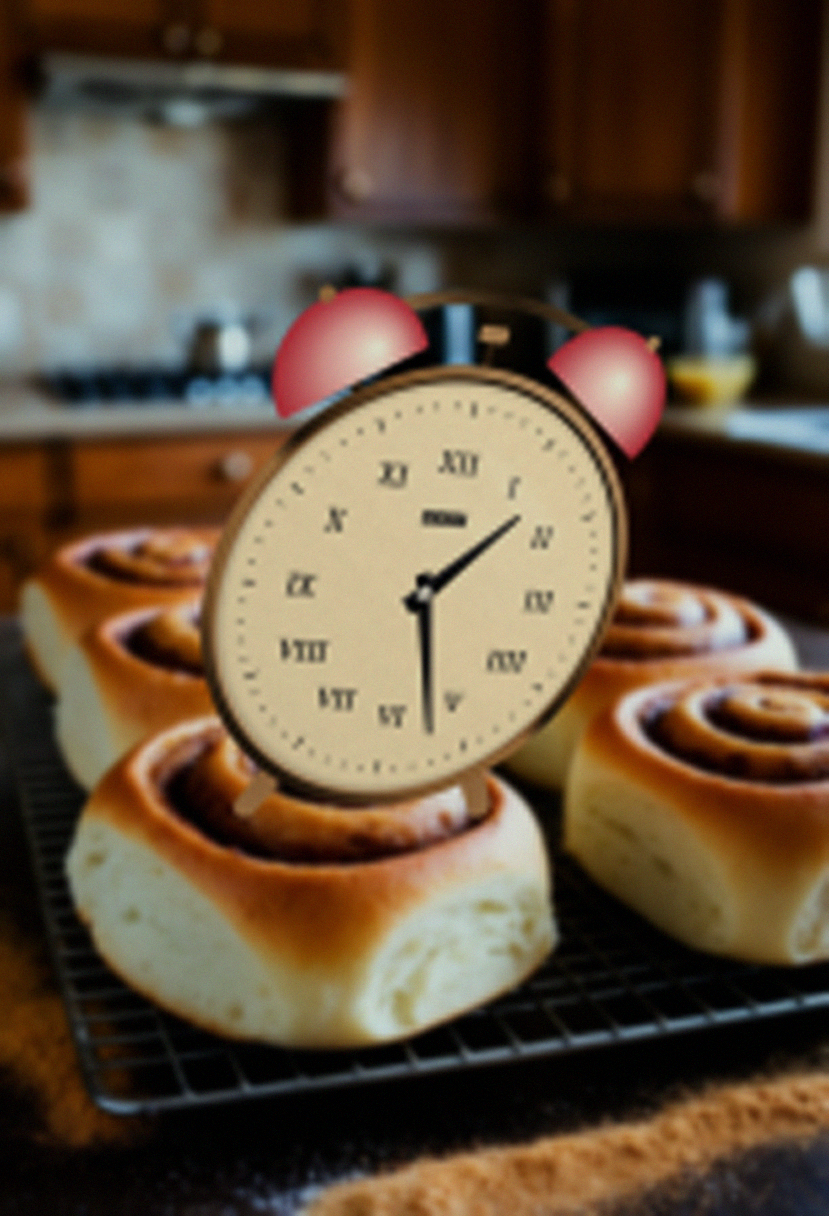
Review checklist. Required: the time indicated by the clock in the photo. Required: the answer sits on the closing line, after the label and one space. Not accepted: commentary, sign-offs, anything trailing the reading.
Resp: 1:27
